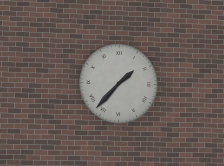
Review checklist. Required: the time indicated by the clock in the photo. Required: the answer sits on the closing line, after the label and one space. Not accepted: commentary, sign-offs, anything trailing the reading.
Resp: 1:37
